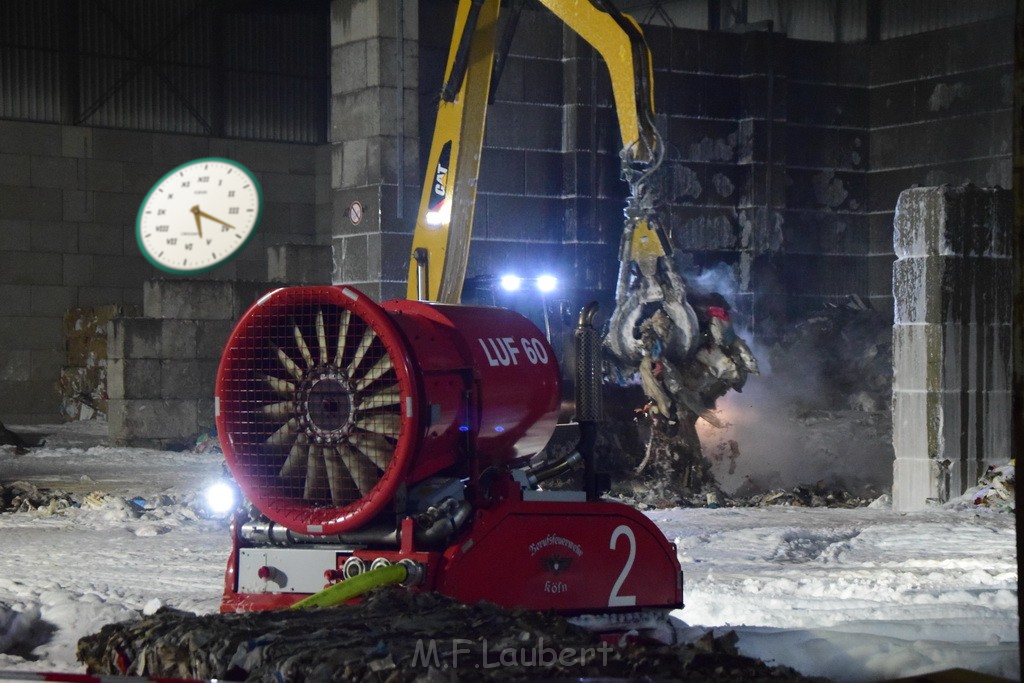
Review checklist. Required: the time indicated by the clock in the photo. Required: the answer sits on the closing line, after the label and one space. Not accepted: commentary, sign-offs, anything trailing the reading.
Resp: 5:19
